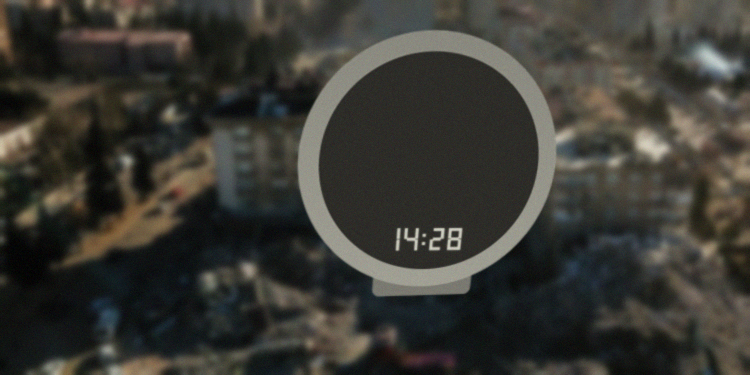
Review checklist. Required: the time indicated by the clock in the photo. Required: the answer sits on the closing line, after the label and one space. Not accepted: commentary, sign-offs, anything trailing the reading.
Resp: 14:28
